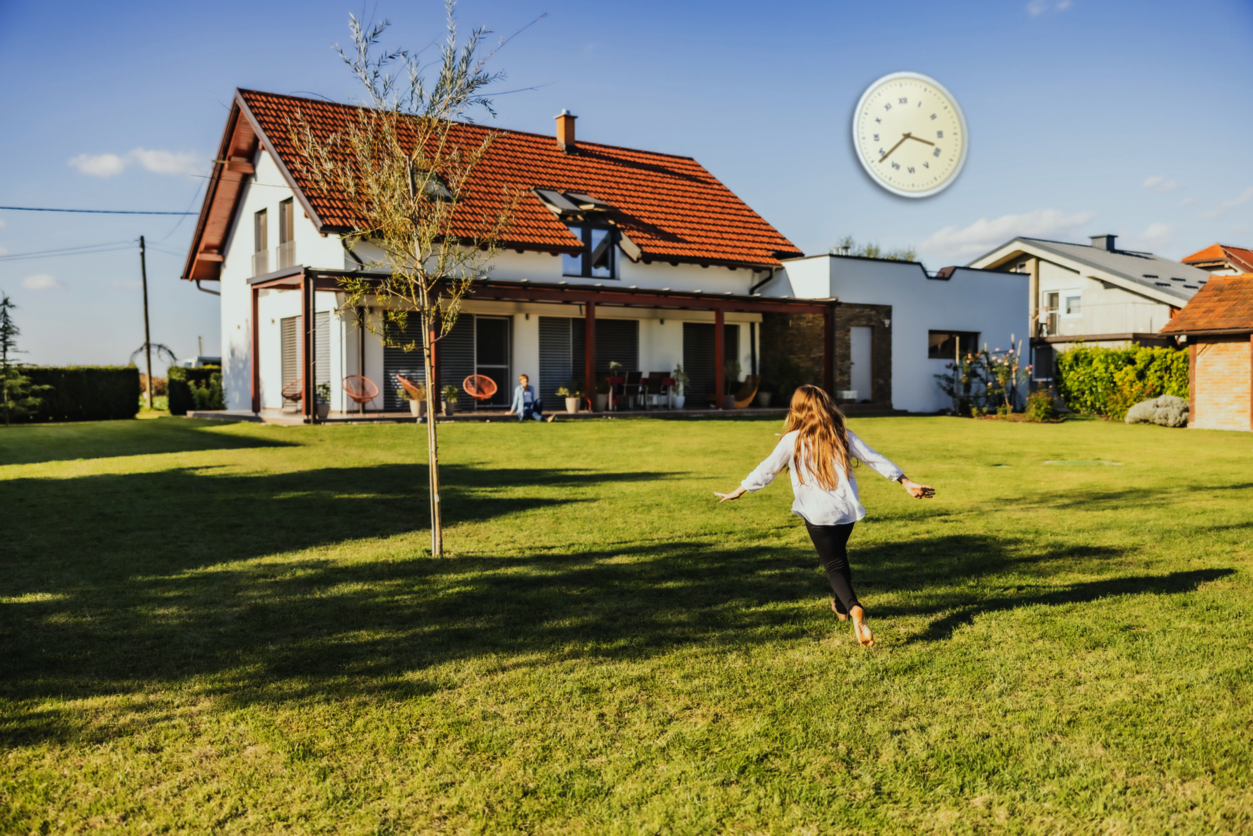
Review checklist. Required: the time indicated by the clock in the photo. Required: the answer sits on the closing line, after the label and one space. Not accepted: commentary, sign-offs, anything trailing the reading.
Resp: 3:39
